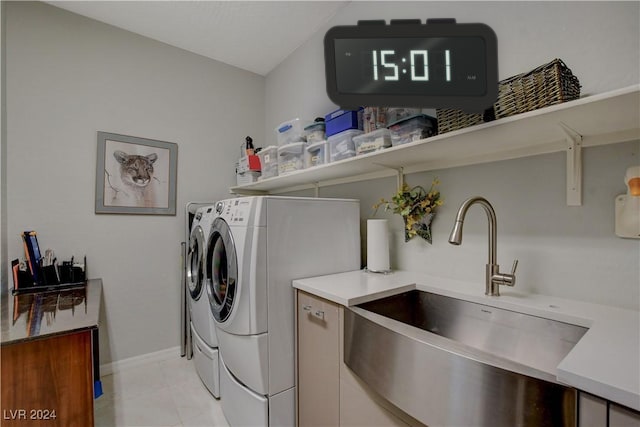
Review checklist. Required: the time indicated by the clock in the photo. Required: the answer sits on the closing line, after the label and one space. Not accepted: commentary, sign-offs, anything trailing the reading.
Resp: 15:01
